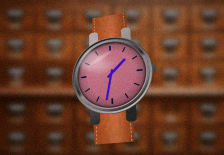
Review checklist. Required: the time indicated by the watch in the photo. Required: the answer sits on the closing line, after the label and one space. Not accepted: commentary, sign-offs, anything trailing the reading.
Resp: 1:32
